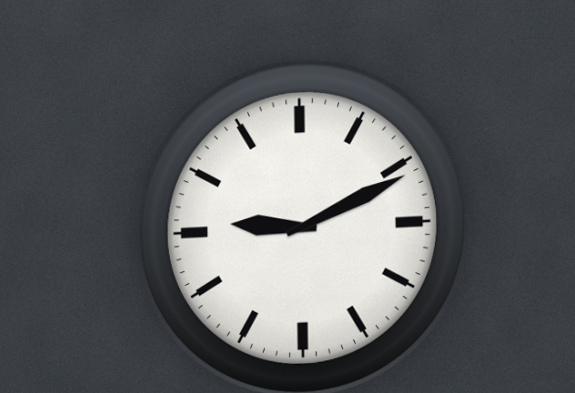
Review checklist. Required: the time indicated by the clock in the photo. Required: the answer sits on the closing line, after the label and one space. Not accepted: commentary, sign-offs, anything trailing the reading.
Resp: 9:11
